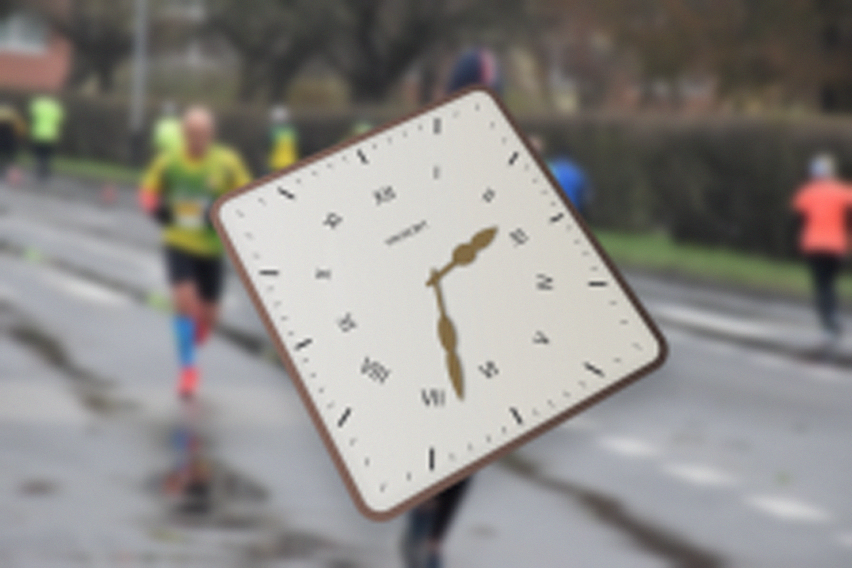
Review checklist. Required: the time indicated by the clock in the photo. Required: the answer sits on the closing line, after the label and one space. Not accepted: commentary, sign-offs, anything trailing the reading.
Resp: 2:33
